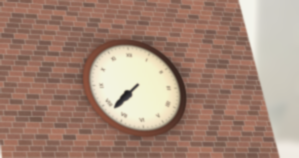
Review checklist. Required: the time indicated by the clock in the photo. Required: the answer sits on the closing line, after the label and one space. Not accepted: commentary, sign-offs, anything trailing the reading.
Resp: 7:38
